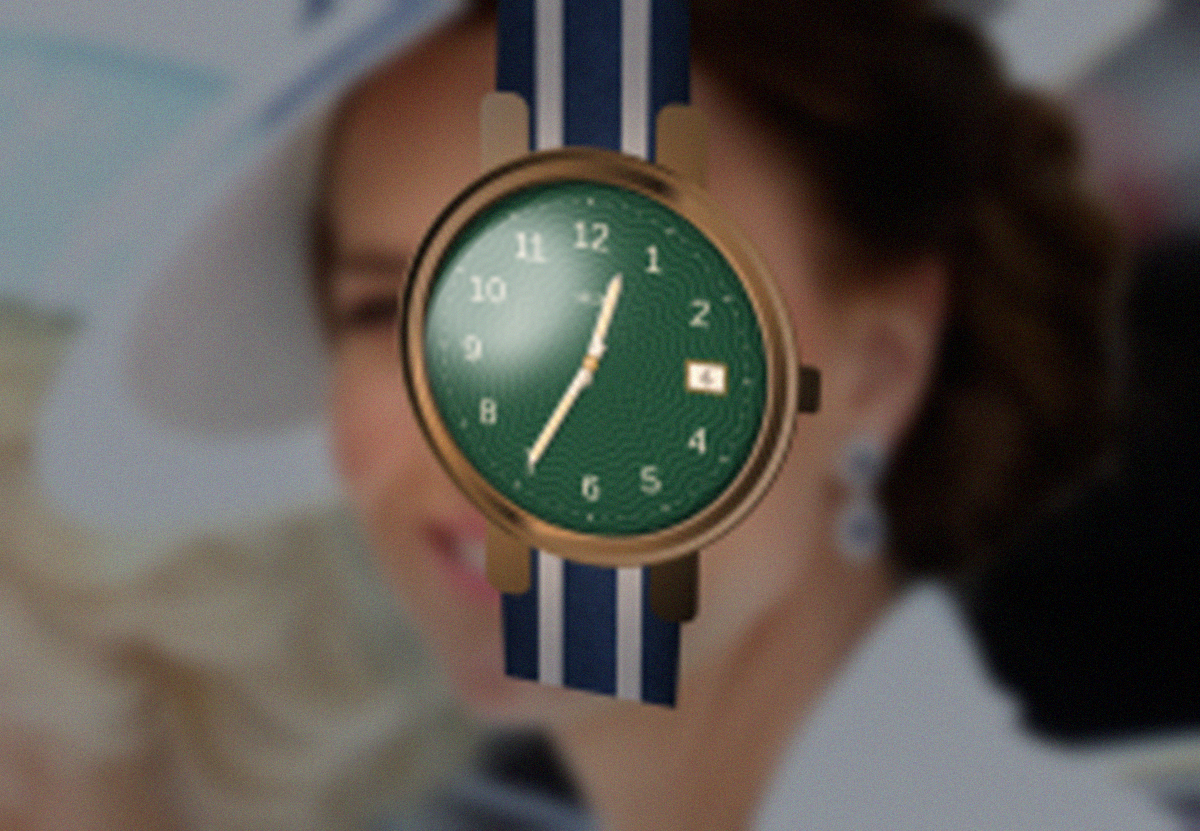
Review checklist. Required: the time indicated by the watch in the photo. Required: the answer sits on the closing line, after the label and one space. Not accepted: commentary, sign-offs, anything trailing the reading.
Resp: 12:35
